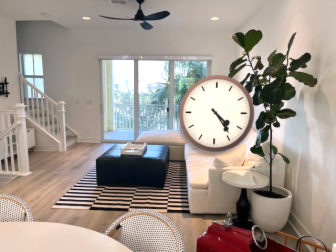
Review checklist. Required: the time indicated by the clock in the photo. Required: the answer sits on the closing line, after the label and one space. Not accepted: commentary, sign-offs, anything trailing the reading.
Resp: 4:24
